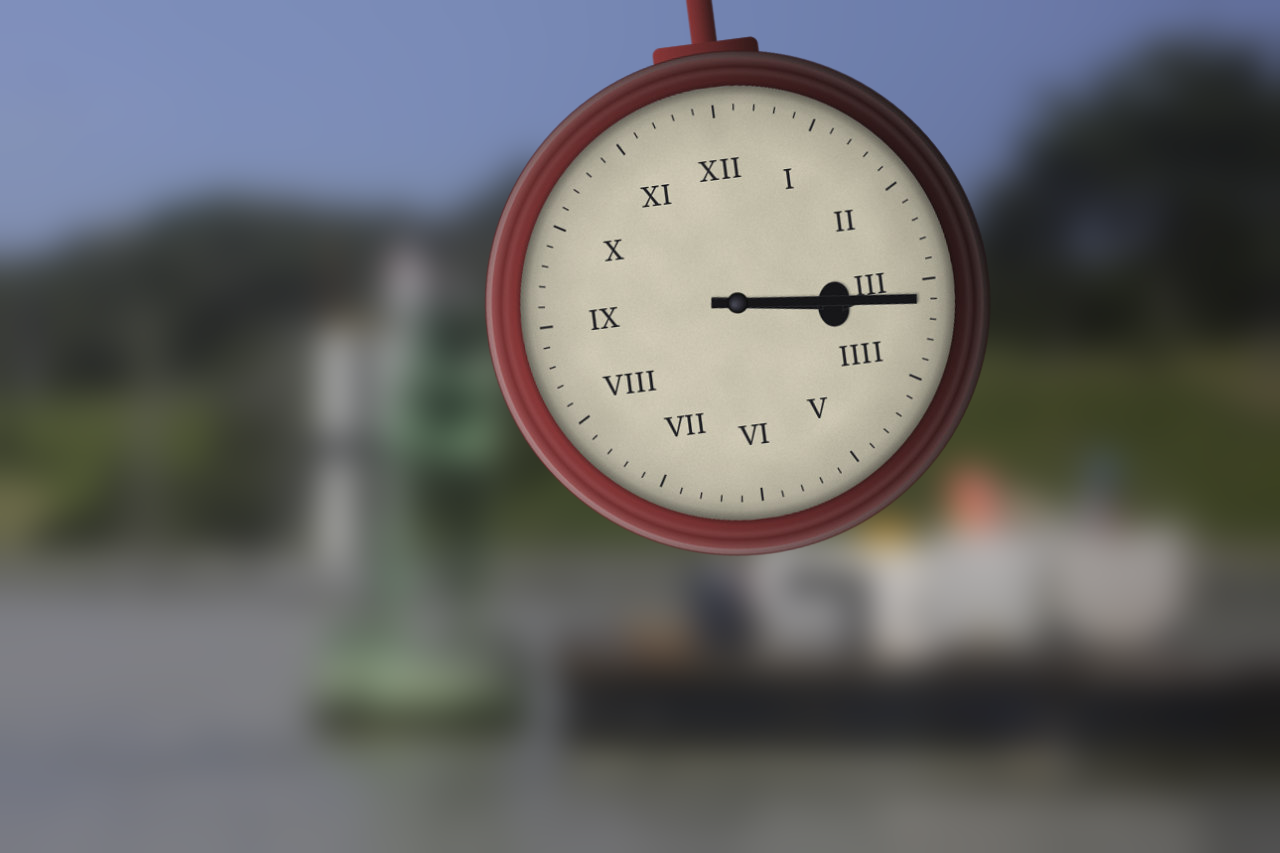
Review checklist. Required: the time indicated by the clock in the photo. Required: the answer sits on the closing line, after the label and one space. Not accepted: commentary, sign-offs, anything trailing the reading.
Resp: 3:16
